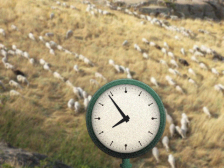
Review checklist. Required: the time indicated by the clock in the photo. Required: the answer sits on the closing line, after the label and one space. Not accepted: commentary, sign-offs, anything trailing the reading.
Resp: 7:54
